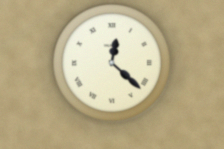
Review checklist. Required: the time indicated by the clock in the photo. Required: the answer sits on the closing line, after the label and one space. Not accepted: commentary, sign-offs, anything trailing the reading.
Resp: 12:22
